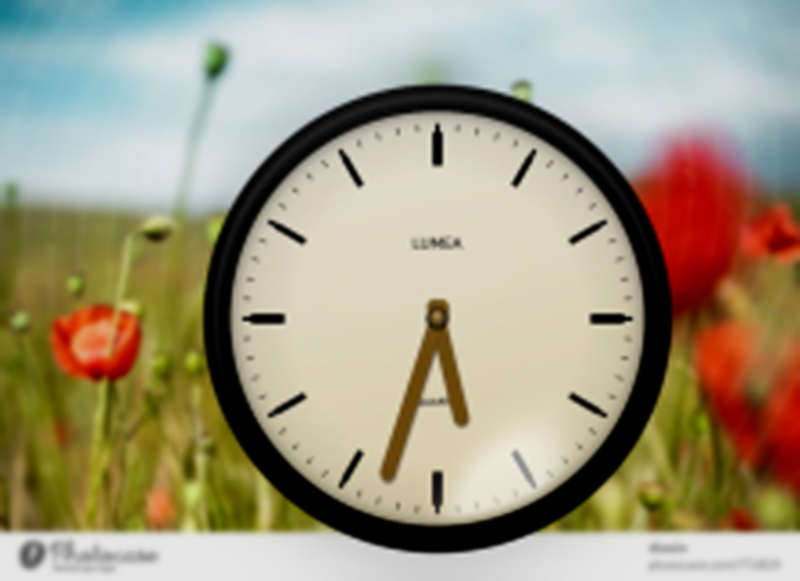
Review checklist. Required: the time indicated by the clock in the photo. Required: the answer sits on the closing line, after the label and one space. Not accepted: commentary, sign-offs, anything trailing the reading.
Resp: 5:33
